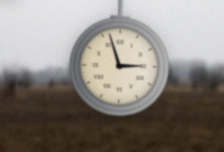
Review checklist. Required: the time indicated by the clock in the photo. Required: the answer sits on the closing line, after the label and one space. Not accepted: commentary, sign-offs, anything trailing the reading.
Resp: 2:57
